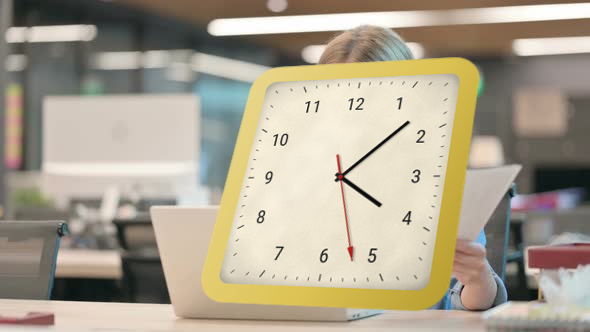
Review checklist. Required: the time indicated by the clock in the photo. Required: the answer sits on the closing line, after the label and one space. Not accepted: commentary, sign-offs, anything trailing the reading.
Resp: 4:07:27
